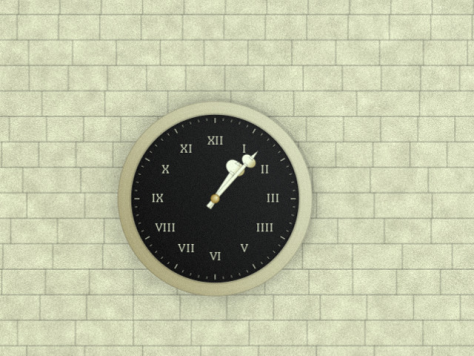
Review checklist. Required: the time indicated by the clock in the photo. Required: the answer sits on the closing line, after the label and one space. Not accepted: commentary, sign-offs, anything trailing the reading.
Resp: 1:07
